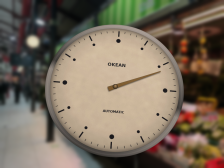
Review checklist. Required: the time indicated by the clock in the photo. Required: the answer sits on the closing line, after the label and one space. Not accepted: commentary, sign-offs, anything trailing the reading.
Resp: 2:11
